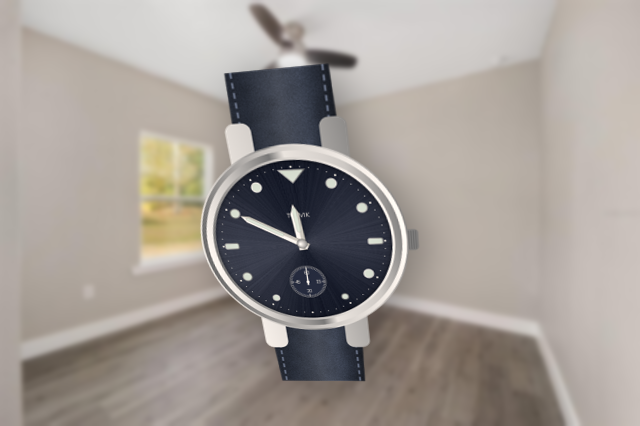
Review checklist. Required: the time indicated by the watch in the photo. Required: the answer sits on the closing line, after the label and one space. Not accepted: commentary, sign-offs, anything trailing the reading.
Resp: 11:50
